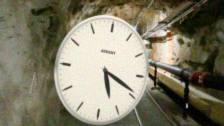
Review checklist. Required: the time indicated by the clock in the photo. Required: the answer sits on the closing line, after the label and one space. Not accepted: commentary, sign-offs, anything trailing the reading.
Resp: 5:19
